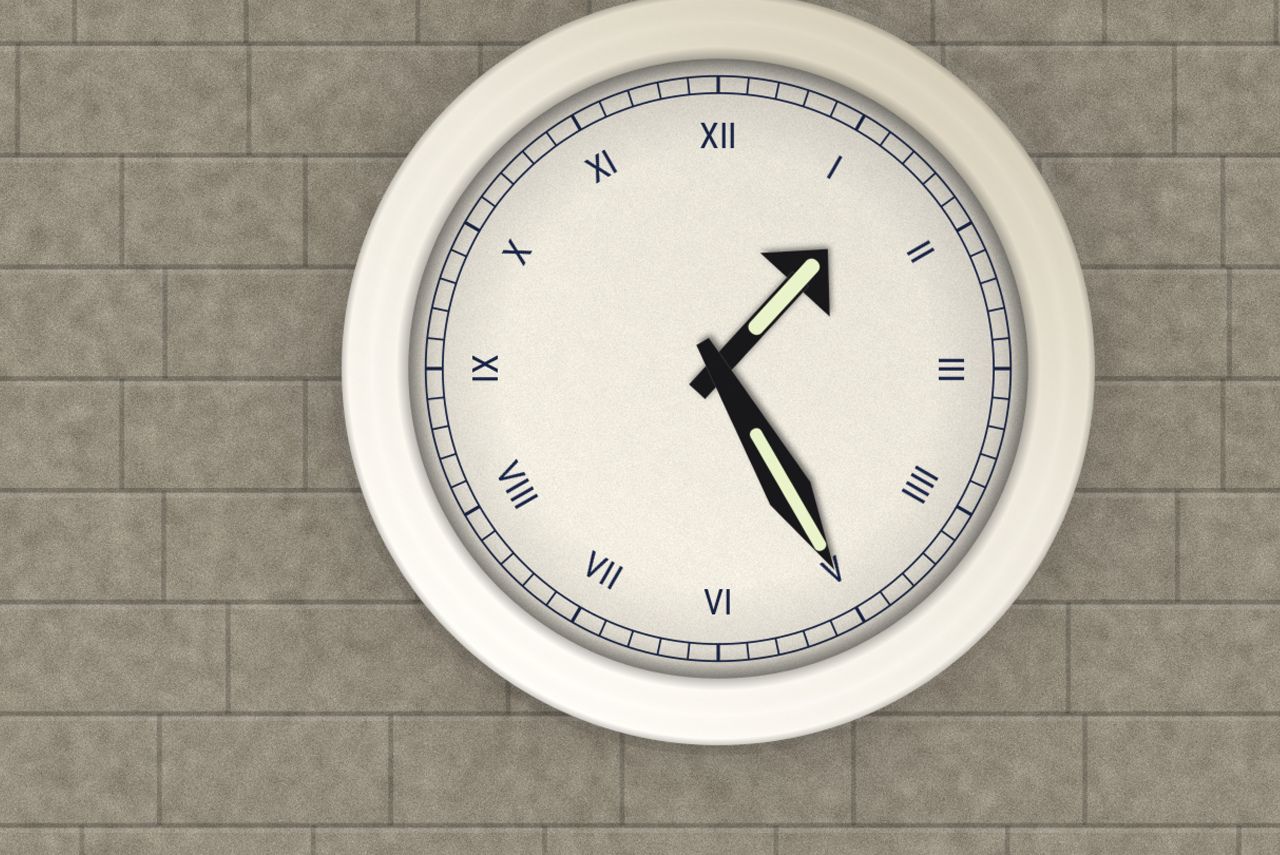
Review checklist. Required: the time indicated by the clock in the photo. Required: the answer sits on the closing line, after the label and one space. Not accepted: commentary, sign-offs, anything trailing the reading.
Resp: 1:25
